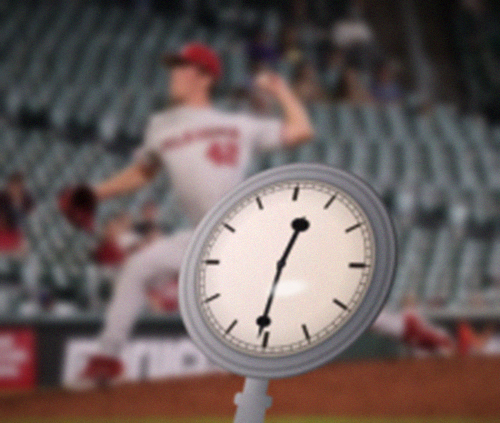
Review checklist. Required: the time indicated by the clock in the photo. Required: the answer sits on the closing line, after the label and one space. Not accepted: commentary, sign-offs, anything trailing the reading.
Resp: 12:31
